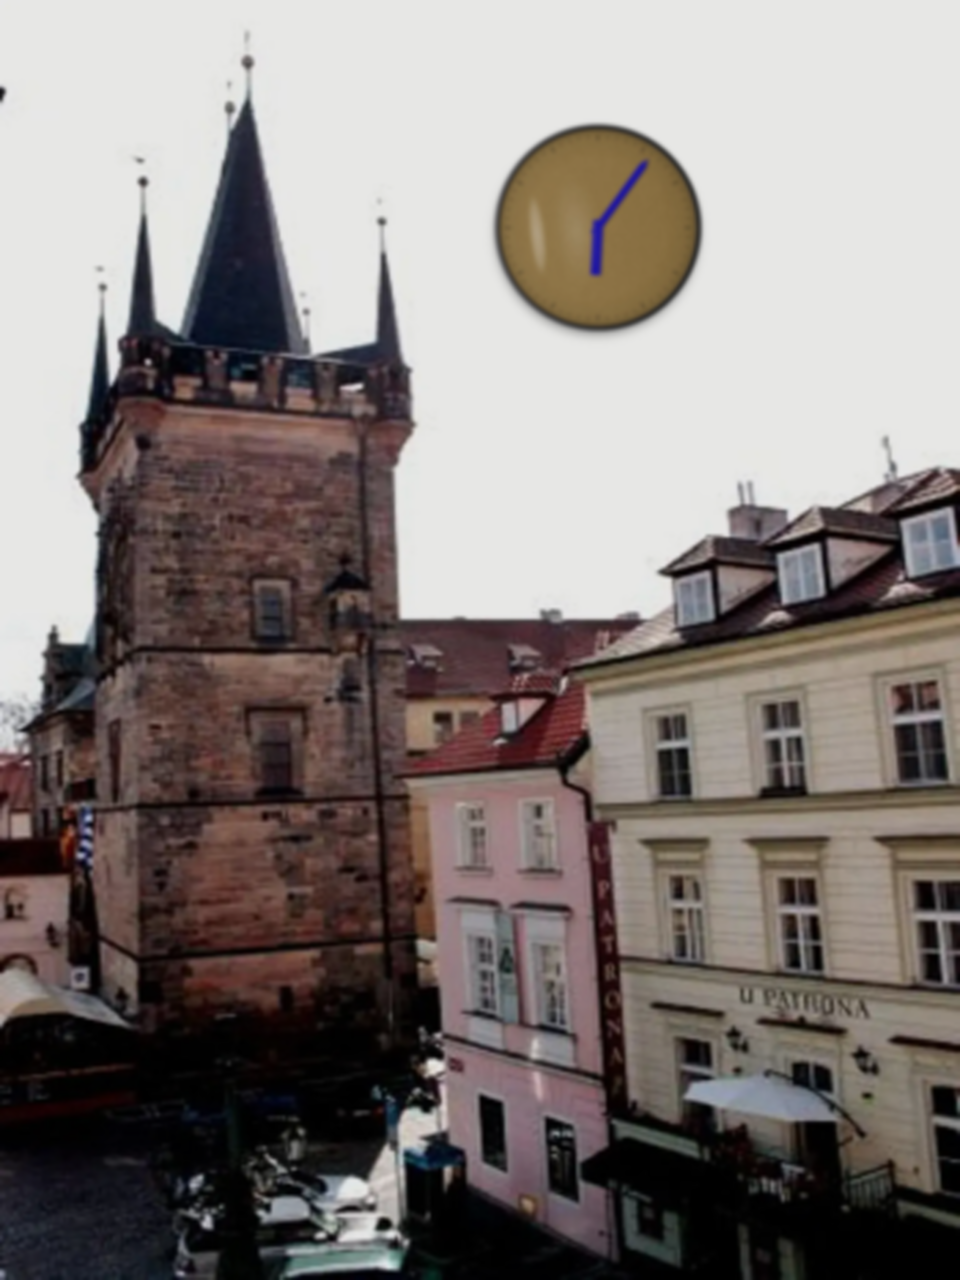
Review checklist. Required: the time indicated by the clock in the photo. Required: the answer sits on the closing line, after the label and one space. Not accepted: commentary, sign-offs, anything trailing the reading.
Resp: 6:06
